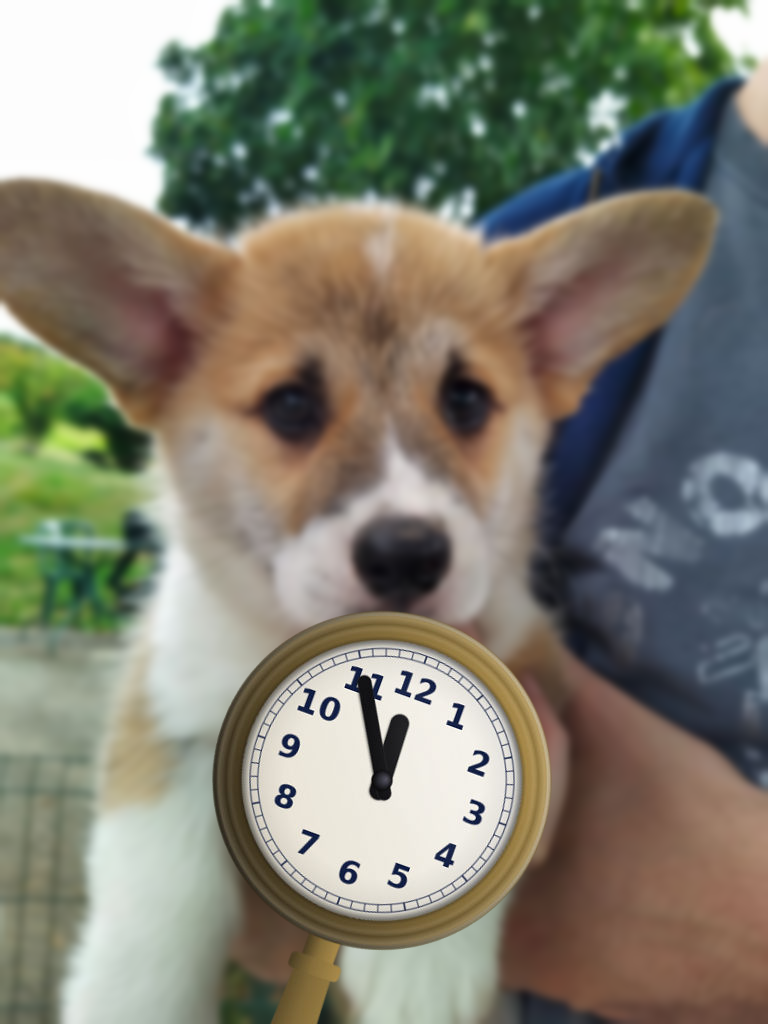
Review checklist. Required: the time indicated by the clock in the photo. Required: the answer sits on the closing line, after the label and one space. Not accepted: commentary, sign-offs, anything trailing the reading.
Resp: 11:55
